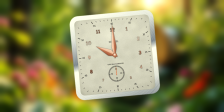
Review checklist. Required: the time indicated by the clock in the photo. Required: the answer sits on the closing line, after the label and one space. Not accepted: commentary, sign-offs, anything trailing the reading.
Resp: 10:00
